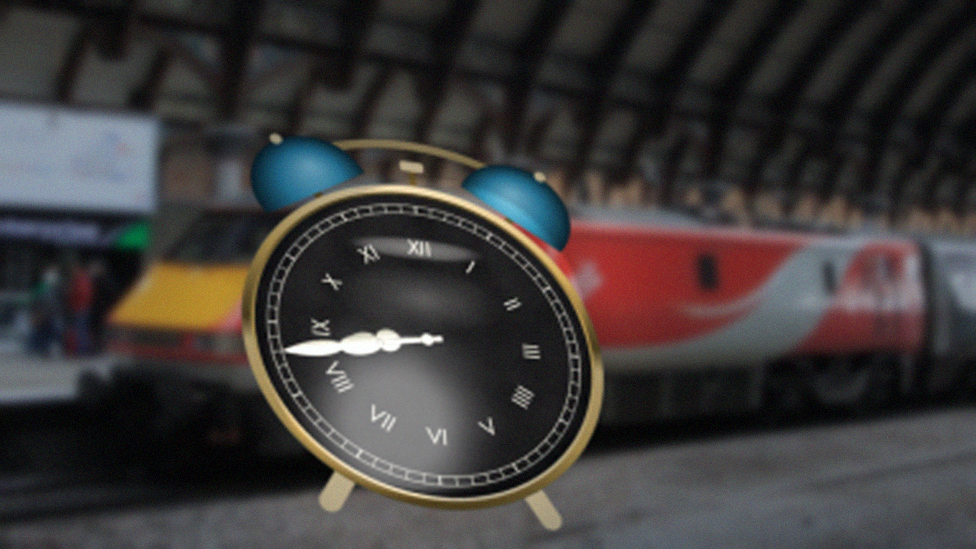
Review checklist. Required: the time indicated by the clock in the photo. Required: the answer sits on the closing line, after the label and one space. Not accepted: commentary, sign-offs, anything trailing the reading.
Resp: 8:43
